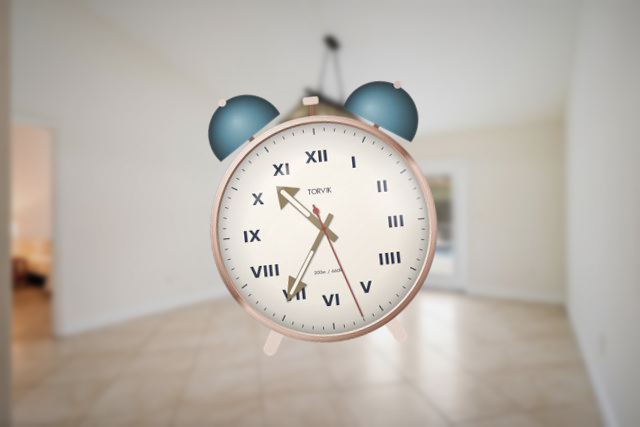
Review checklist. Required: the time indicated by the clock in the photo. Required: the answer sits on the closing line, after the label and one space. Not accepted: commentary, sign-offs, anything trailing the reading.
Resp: 10:35:27
